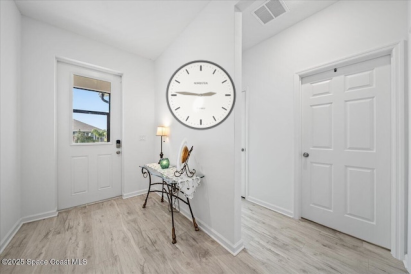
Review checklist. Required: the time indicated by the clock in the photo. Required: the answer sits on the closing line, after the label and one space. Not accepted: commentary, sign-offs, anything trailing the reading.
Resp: 2:46
